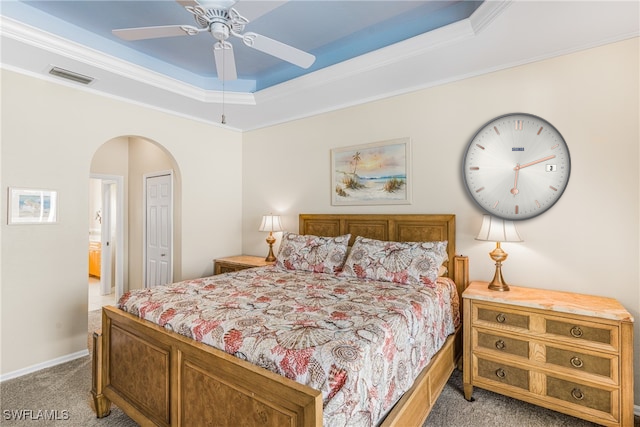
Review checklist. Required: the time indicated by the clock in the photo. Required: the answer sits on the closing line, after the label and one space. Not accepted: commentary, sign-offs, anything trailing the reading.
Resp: 6:12
